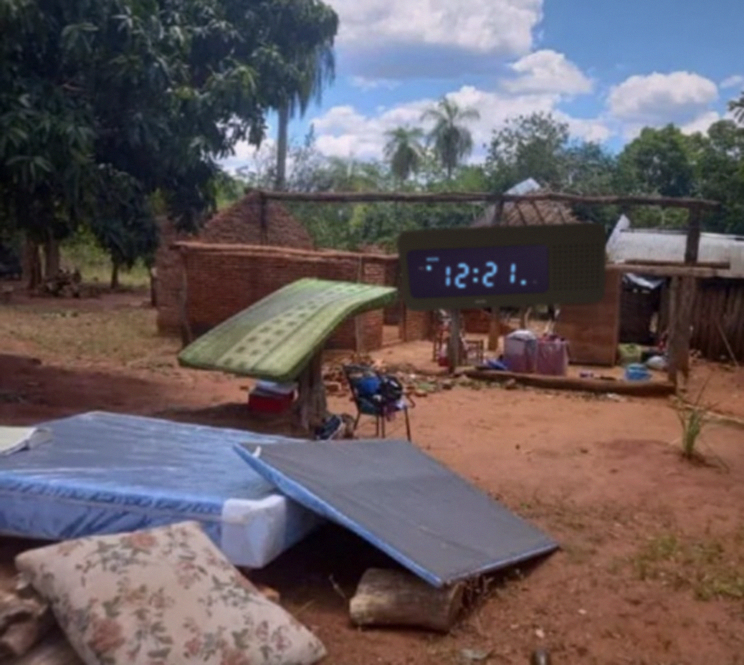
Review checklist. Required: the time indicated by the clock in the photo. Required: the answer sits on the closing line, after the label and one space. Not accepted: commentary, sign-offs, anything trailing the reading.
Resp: 12:21
